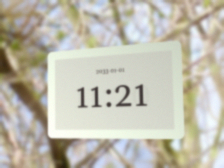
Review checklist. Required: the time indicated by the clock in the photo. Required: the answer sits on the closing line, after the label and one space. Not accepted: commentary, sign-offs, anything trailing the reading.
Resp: 11:21
